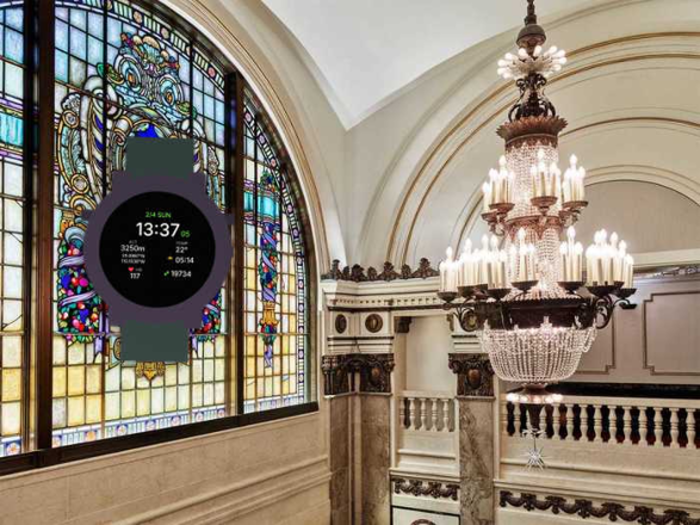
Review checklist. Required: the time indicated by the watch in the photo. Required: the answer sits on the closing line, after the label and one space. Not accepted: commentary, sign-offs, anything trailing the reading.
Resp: 13:37
